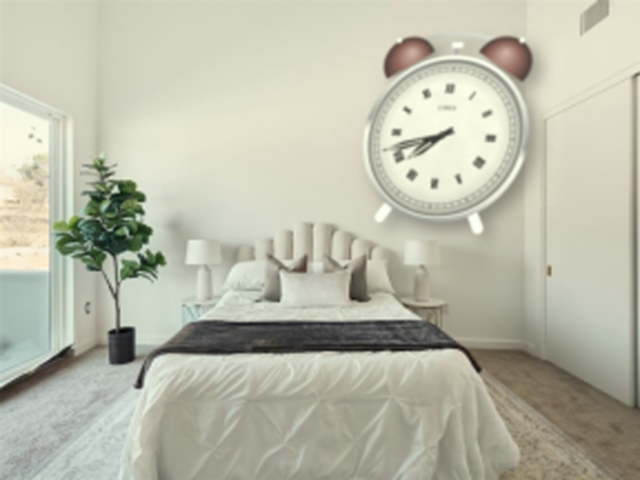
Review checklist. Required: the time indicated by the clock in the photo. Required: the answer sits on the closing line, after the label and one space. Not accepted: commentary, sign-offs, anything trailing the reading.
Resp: 7:42
